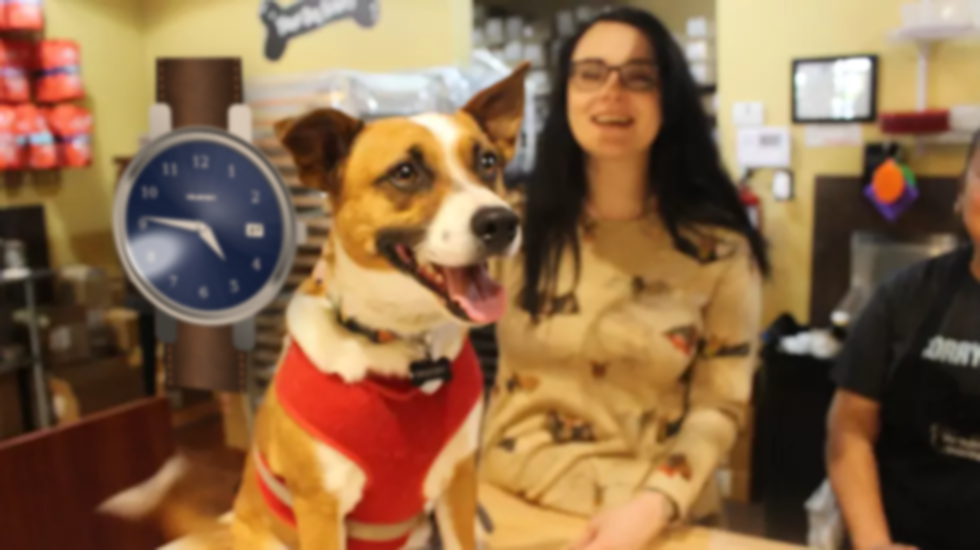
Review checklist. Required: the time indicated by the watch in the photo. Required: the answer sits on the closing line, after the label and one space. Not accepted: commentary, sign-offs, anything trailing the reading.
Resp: 4:46
